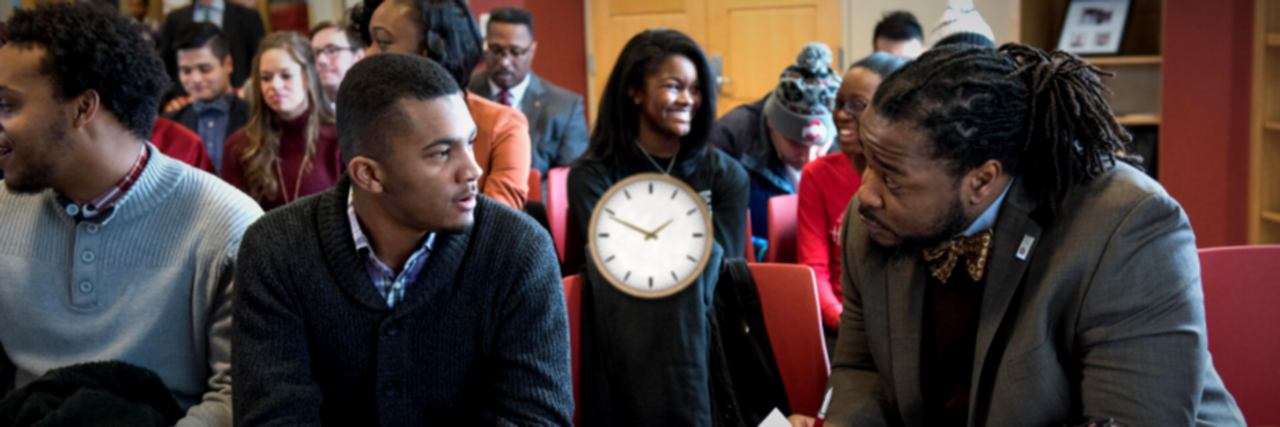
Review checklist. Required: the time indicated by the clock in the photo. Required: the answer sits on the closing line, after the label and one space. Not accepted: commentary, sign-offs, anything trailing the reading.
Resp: 1:49
